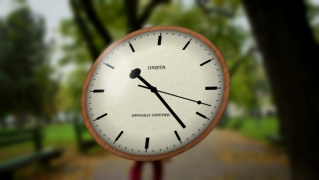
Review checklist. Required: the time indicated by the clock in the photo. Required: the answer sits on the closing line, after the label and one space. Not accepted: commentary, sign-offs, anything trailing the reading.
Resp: 10:23:18
